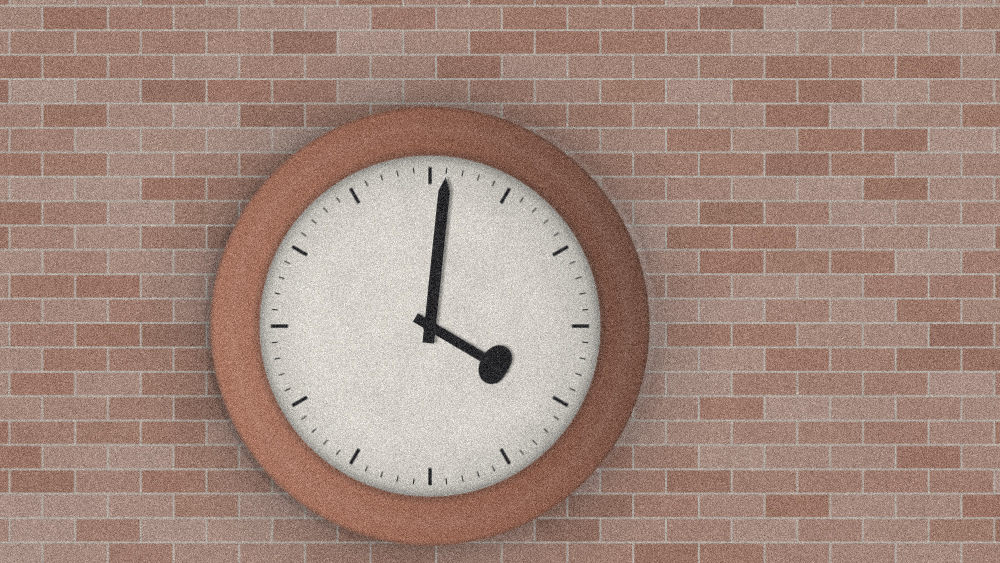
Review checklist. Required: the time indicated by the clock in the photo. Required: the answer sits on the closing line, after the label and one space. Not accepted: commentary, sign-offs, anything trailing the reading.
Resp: 4:01
